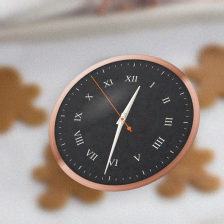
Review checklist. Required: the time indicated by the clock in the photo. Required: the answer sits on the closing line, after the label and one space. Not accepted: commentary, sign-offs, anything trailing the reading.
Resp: 12:30:53
